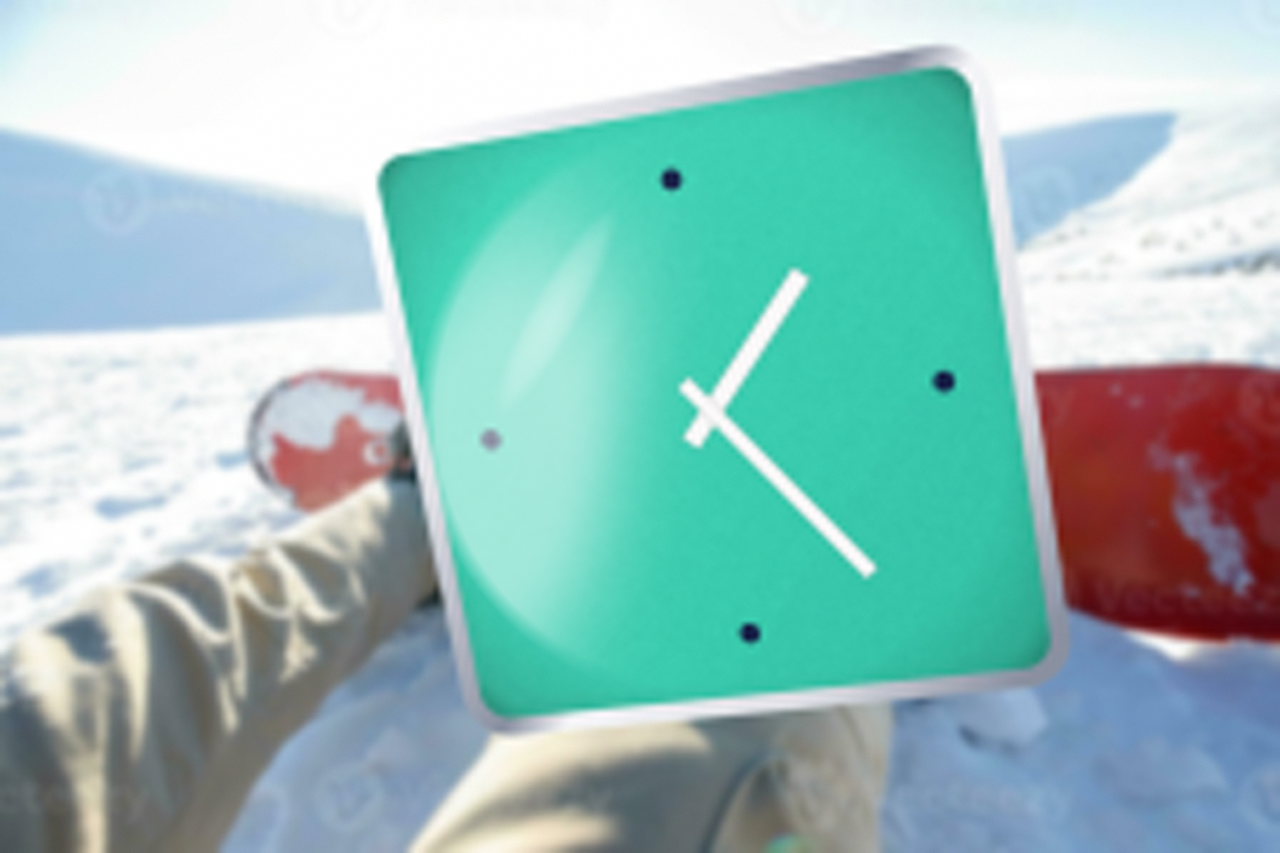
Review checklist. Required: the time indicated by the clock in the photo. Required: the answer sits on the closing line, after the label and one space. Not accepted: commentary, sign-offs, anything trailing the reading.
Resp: 1:24
